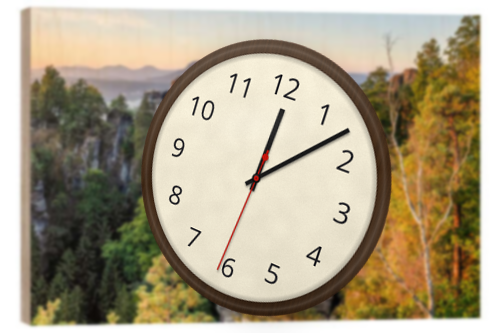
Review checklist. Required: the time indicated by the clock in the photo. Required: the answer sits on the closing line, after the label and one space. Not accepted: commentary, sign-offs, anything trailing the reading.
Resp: 12:07:31
